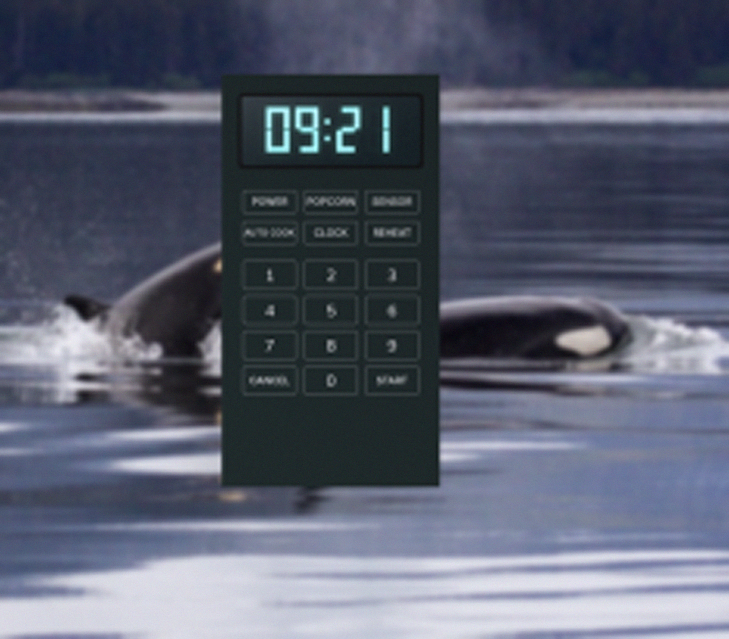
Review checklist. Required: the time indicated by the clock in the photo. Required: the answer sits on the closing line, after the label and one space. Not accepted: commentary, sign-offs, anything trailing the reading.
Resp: 9:21
